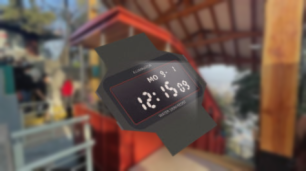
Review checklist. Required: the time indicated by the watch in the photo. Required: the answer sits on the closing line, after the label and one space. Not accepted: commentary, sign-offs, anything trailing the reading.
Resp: 12:15:09
